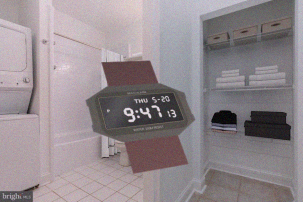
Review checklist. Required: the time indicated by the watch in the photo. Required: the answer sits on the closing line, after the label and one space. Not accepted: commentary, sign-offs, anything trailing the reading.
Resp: 9:47:13
